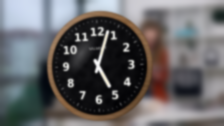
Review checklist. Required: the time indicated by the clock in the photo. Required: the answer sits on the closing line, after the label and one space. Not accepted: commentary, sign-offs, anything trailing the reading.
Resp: 5:03
